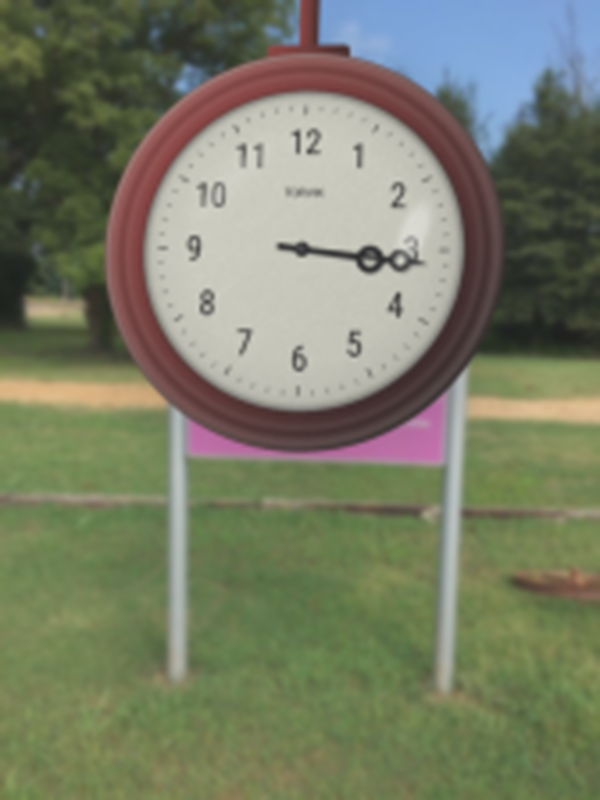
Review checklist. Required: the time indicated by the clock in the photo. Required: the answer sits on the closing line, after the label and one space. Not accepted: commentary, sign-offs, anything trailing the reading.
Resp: 3:16
